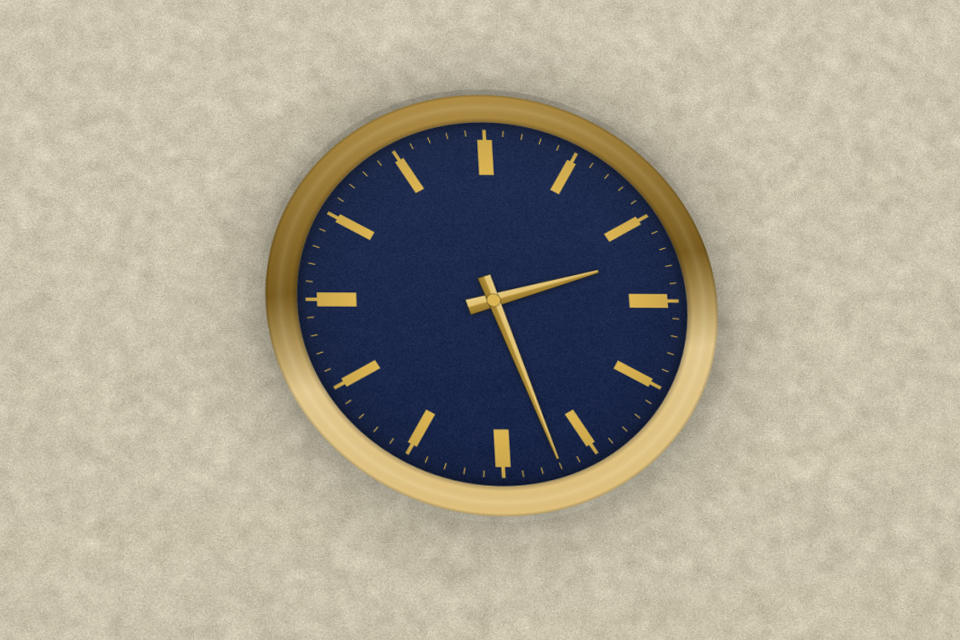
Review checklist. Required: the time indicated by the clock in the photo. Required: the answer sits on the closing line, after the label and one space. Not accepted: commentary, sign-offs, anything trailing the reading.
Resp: 2:27
